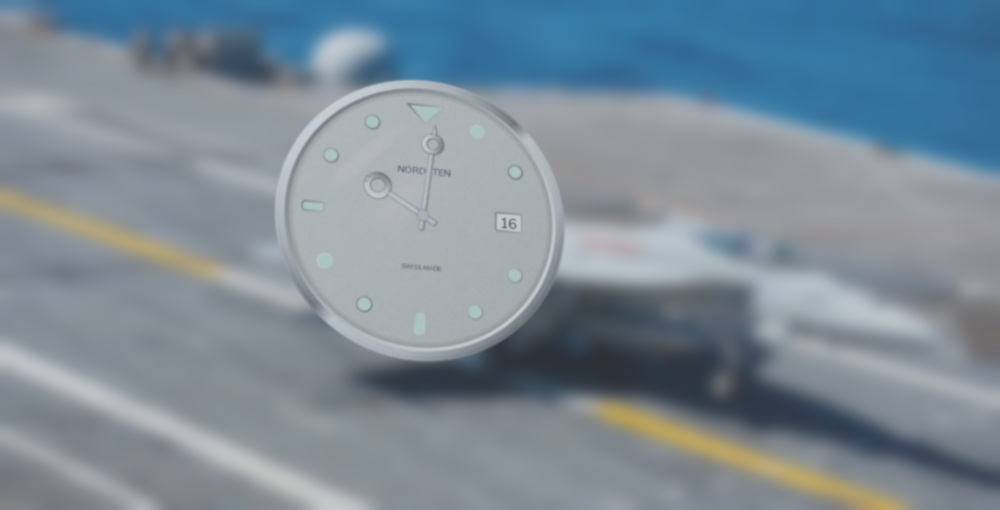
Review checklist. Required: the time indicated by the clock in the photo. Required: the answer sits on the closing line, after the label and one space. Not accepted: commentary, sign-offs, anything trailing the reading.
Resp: 10:01
